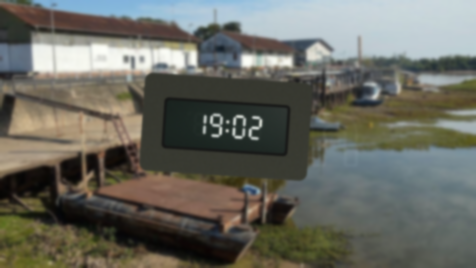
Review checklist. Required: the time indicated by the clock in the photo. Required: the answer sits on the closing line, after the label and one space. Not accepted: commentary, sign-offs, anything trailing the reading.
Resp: 19:02
